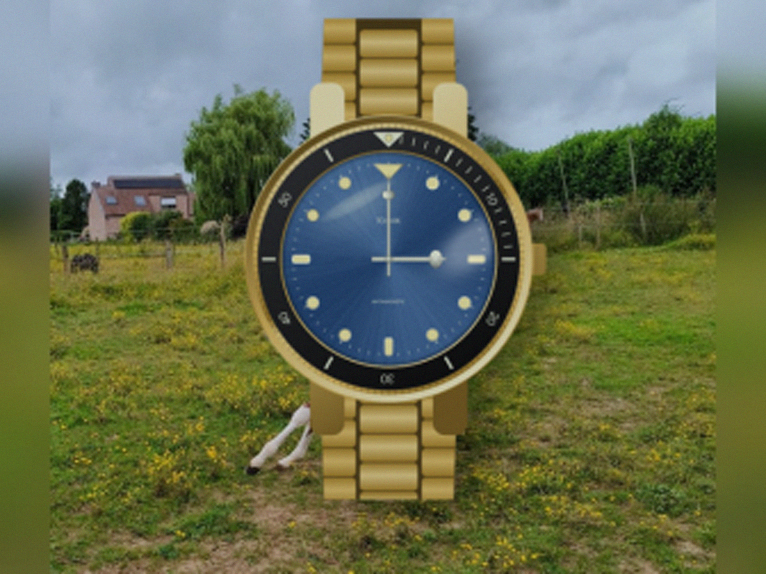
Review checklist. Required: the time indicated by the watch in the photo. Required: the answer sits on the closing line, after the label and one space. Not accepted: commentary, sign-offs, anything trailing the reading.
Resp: 3:00
